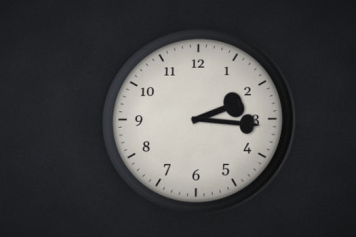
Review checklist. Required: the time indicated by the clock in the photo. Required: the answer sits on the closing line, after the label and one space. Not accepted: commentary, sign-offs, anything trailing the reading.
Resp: 2:16
